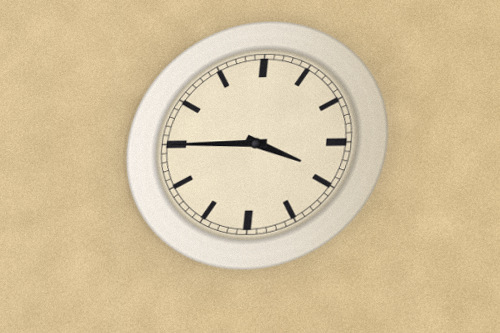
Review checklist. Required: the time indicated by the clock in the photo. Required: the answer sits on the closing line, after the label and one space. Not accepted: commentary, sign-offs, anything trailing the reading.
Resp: 3:45
